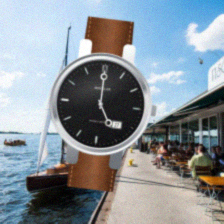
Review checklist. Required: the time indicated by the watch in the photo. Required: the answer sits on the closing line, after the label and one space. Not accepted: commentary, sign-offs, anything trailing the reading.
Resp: 5:00
